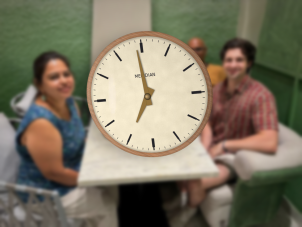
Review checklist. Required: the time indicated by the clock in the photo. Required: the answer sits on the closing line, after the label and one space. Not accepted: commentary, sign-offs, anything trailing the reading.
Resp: 6:59
